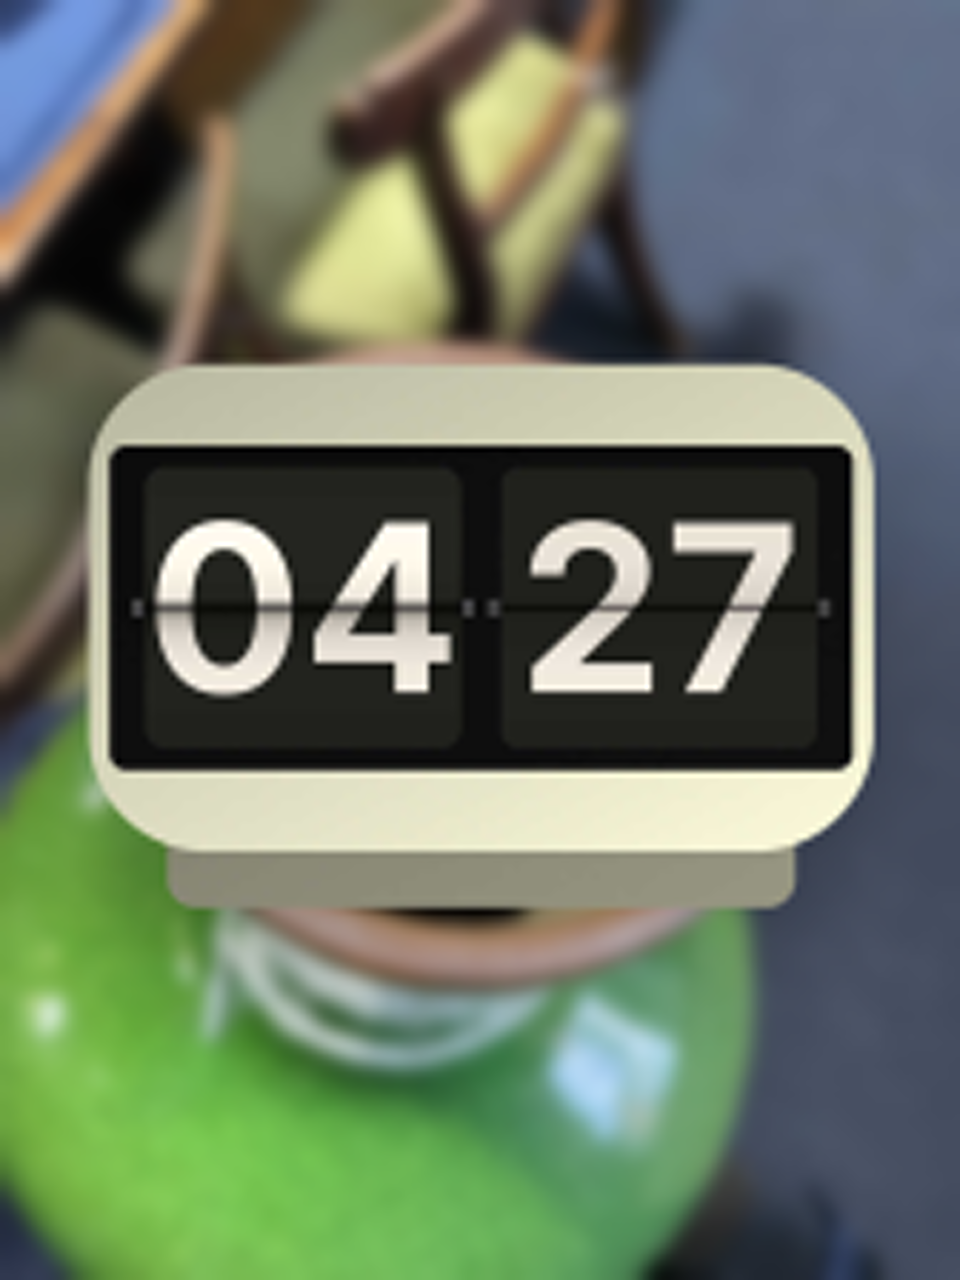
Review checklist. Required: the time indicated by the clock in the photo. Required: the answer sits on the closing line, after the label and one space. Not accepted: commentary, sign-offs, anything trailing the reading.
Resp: 4:27
